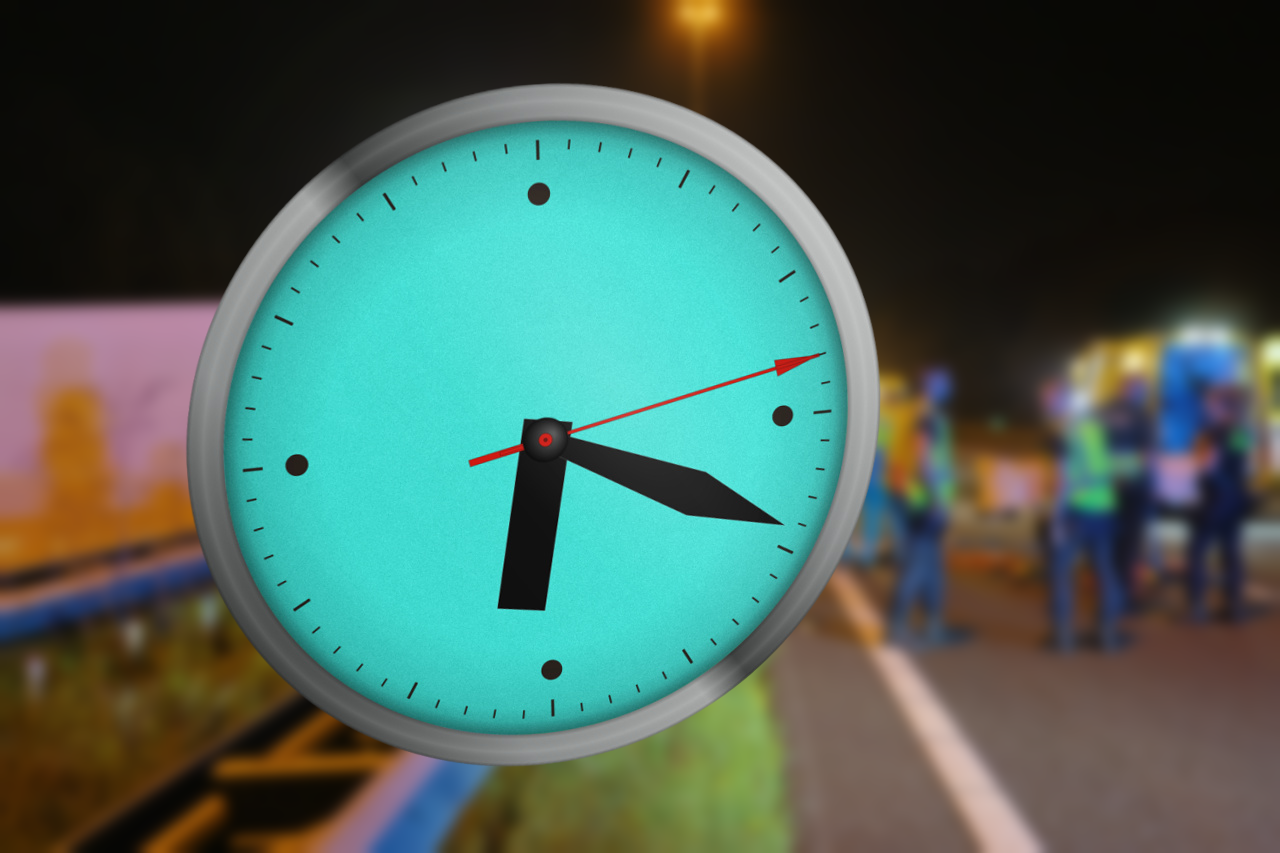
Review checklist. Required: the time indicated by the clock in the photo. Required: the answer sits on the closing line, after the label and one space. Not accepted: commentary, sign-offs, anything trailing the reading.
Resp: 6:19:13
